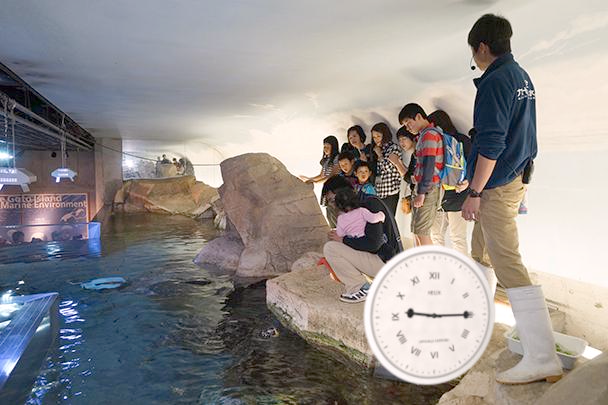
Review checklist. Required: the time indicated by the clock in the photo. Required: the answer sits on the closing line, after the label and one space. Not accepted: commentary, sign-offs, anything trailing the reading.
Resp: 9:15
